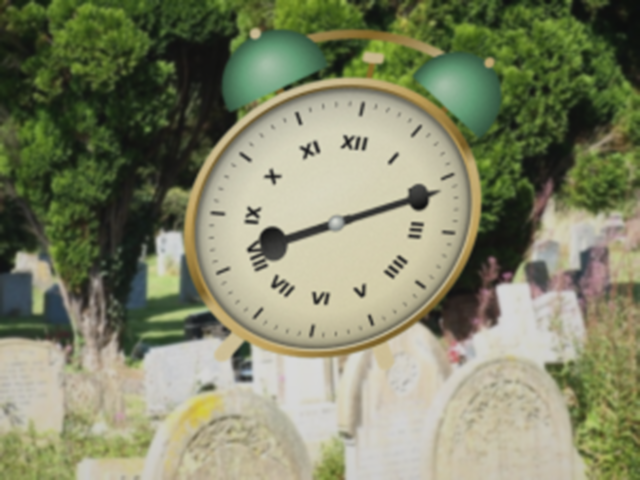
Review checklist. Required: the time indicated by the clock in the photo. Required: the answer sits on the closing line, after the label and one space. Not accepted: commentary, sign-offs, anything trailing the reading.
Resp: 8:11
